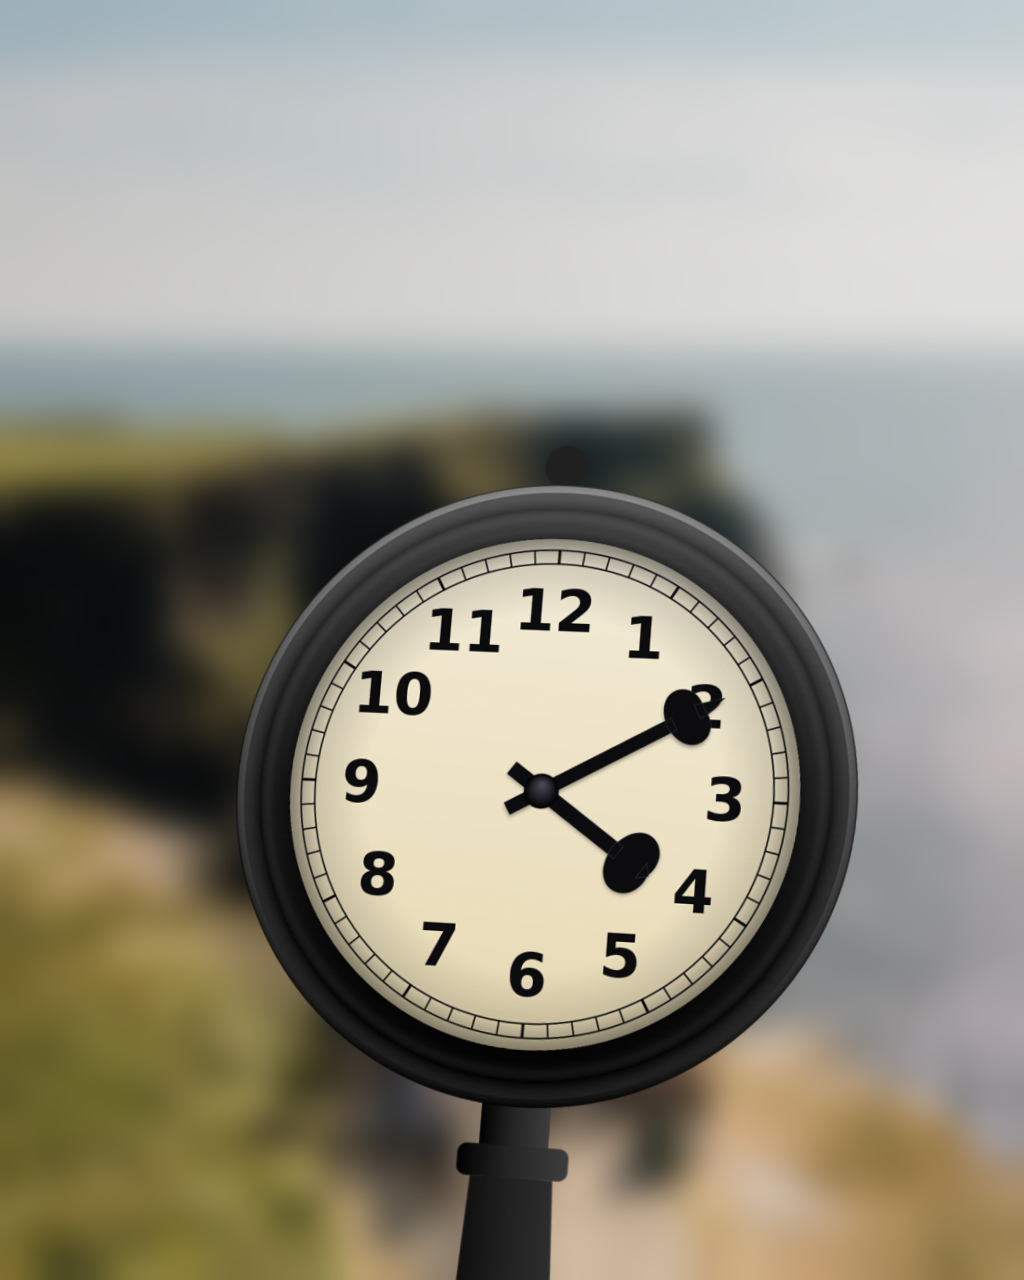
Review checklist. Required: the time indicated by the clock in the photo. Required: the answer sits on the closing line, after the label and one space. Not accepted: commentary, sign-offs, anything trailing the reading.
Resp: 4:10
